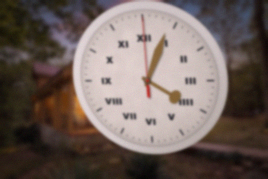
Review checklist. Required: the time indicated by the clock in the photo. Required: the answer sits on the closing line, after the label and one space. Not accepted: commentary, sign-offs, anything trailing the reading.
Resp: 4:04:00
